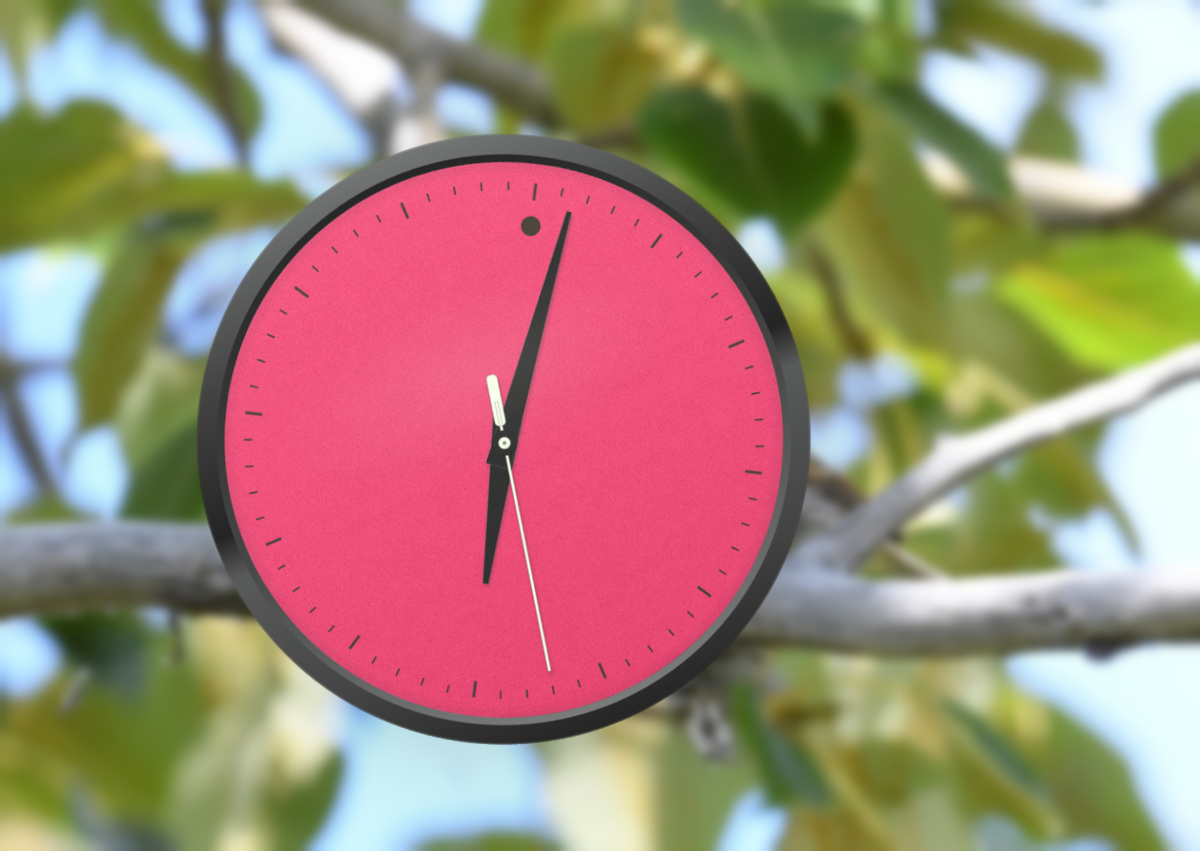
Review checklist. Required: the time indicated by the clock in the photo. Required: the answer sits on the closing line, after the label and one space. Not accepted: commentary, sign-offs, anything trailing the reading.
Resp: 6:01:27
